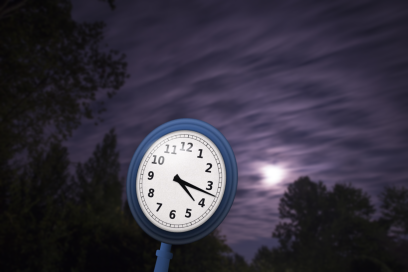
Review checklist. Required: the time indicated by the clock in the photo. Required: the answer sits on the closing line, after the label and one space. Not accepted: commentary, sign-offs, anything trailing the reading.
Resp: 4:17
